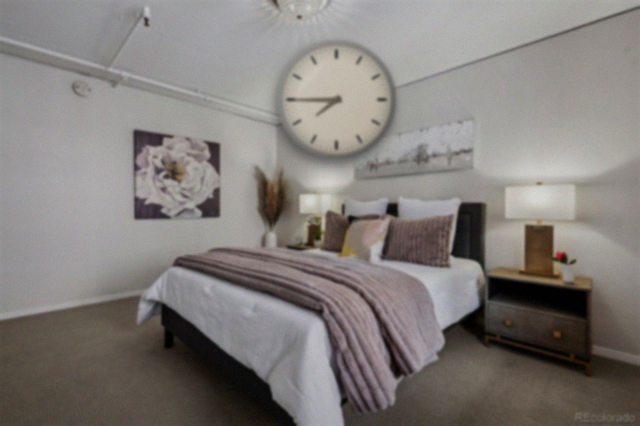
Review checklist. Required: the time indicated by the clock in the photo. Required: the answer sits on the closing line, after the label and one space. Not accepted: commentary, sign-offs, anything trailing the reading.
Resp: 7:45
